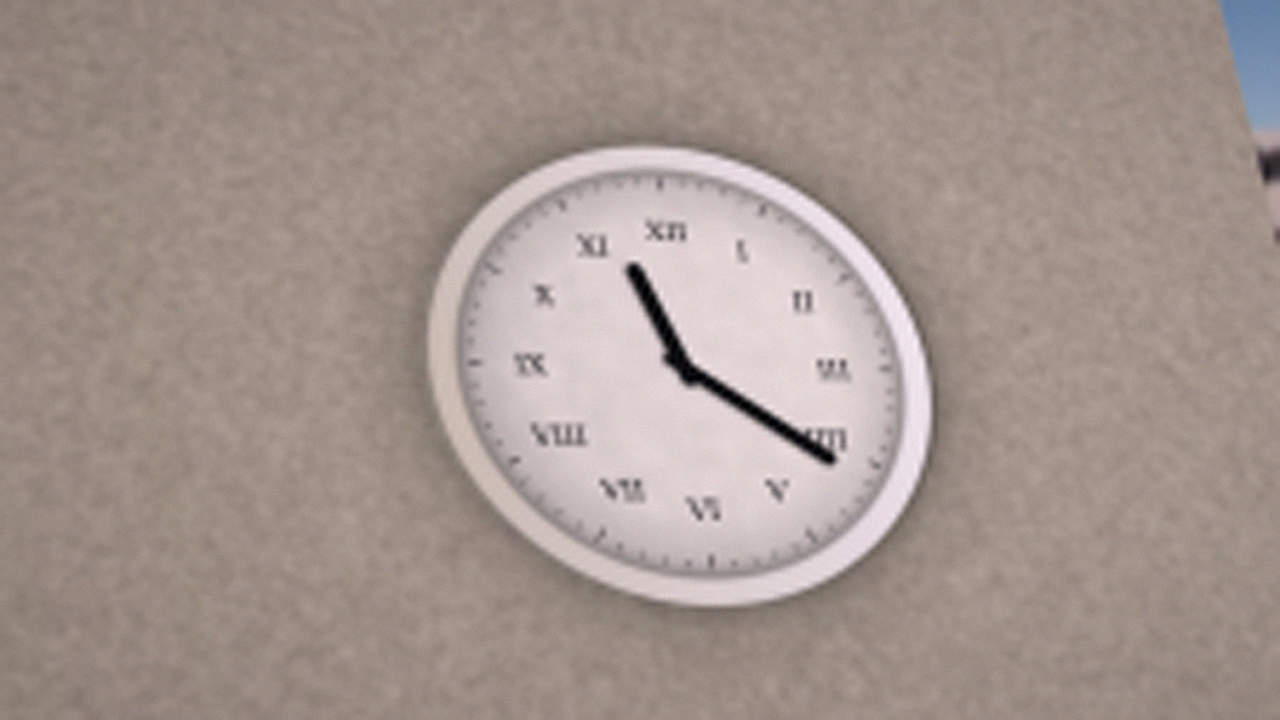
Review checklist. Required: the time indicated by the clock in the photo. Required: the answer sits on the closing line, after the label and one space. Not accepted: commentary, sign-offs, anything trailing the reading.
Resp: 11:21
